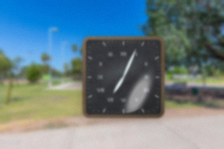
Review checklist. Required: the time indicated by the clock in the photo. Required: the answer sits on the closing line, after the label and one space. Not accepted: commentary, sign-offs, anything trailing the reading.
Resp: 7:04
